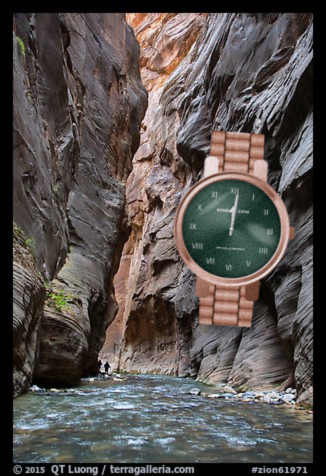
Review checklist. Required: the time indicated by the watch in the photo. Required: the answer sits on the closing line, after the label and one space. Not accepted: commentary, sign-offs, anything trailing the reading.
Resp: 12:01
